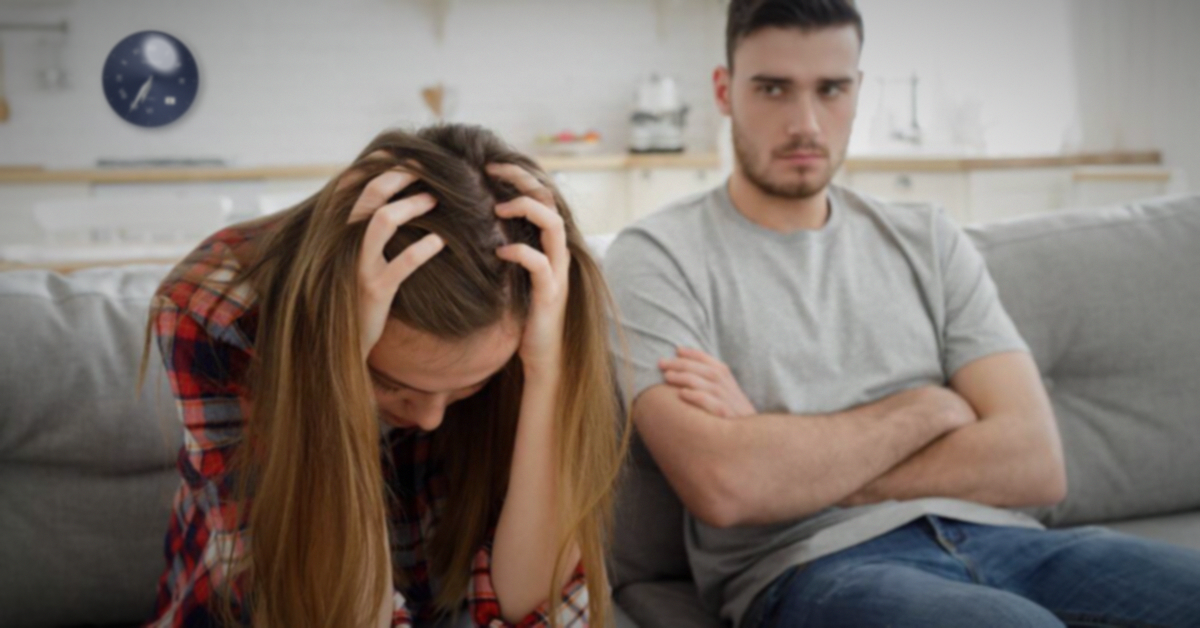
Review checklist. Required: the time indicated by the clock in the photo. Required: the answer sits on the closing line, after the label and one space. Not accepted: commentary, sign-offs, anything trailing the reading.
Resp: 6:35
